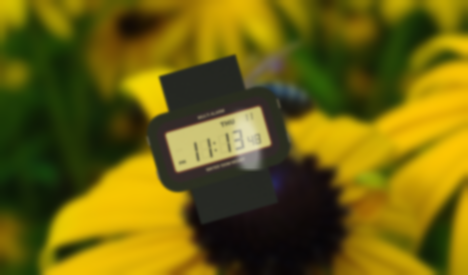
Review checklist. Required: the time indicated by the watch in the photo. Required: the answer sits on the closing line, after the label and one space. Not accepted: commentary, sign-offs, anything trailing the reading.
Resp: 11:13
